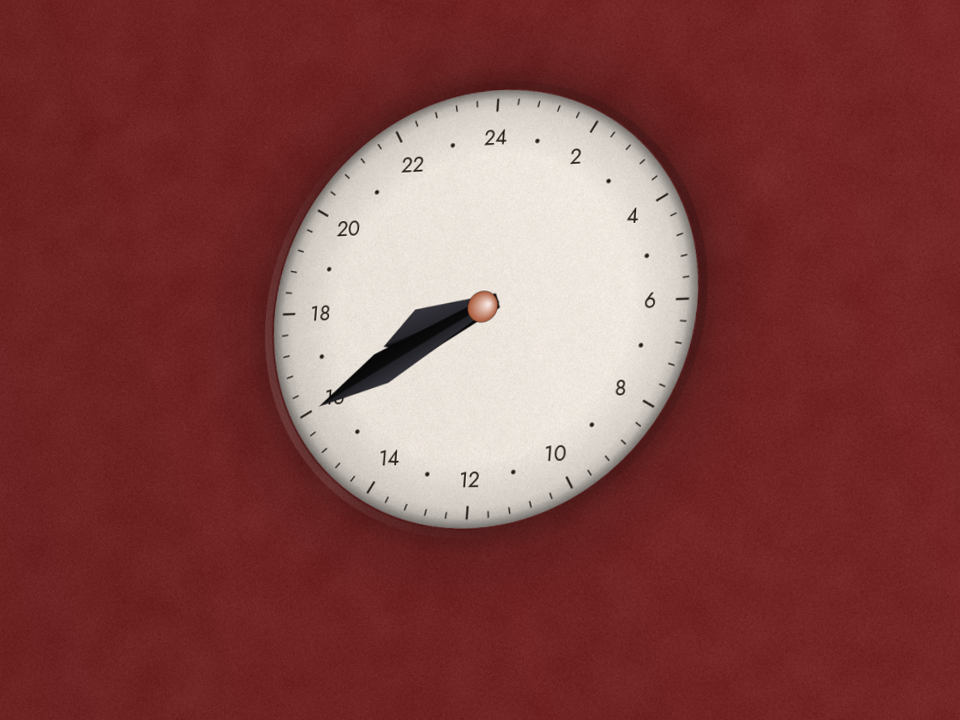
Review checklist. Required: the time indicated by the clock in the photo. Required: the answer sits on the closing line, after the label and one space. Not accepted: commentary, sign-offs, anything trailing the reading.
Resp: 16:40
